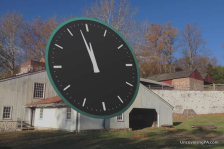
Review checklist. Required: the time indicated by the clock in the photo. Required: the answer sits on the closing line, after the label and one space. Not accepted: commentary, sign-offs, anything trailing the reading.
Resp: 11:58
